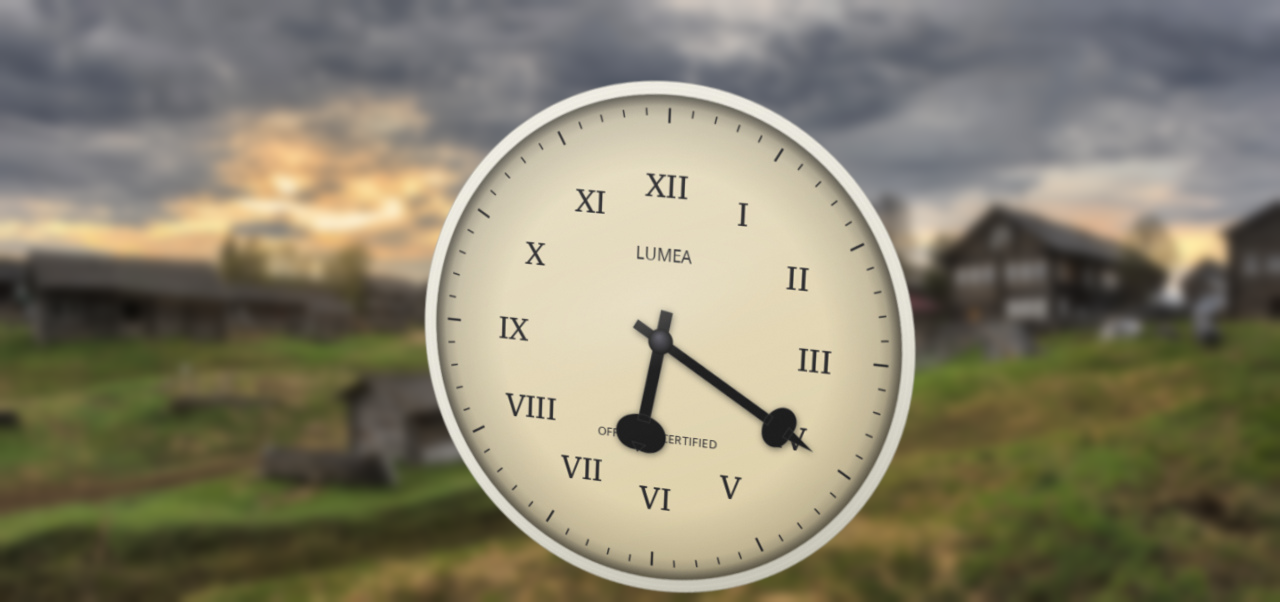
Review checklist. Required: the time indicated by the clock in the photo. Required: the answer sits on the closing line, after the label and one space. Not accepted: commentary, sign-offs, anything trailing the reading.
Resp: 6:20
